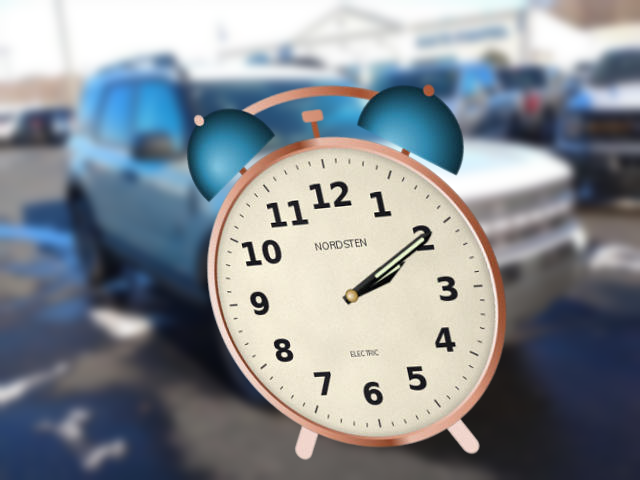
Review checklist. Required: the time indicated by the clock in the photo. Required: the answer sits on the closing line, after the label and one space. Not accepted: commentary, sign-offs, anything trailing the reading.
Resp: 2:10
